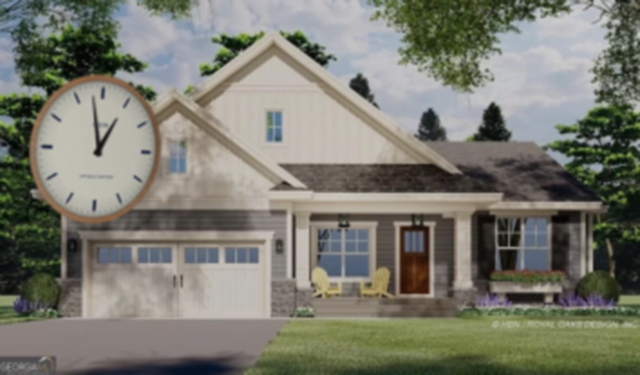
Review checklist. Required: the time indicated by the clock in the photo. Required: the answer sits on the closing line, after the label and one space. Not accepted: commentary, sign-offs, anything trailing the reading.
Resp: 12:58
